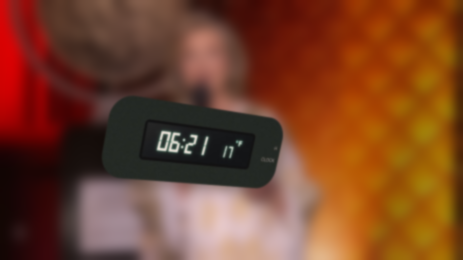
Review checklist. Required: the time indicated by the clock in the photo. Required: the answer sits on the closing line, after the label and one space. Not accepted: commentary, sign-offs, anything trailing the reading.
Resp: 6:21
